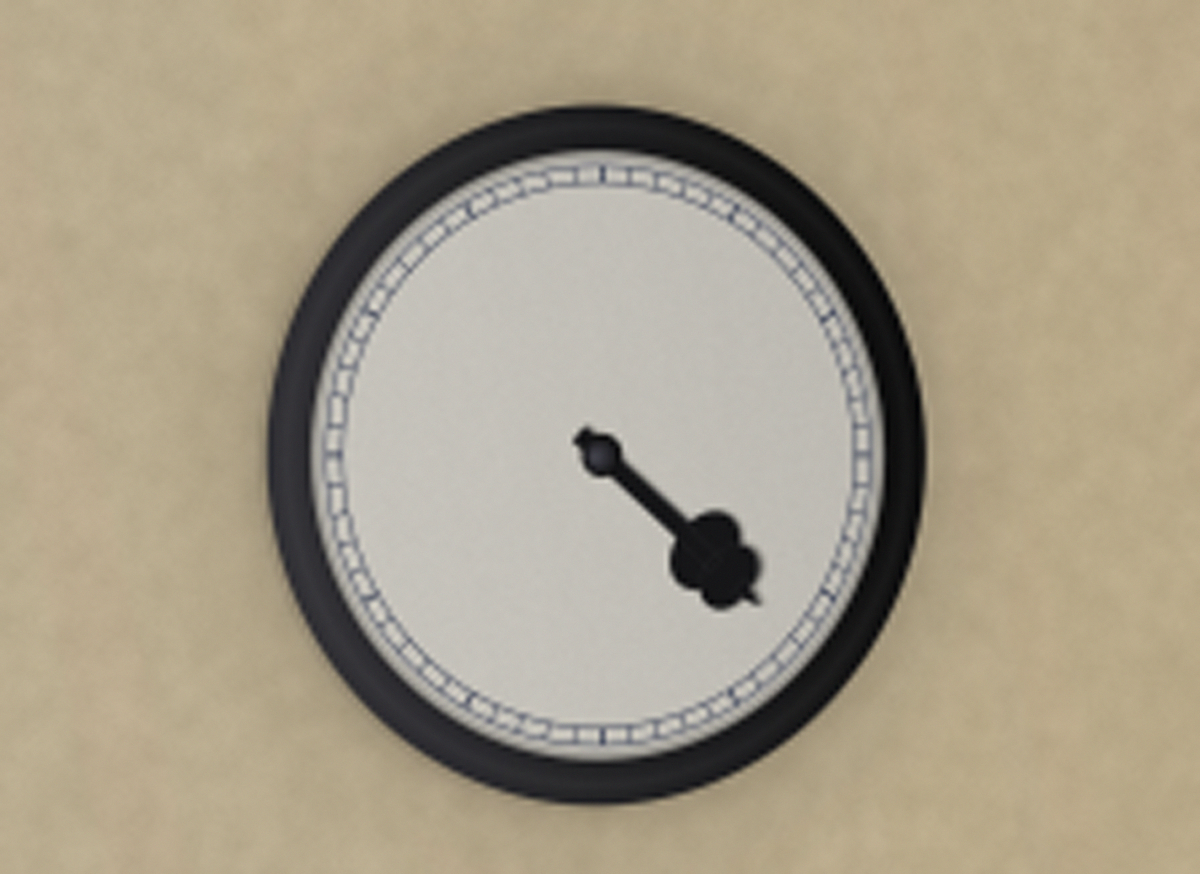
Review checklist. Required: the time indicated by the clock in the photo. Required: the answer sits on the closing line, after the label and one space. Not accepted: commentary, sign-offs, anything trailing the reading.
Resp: 4:22
